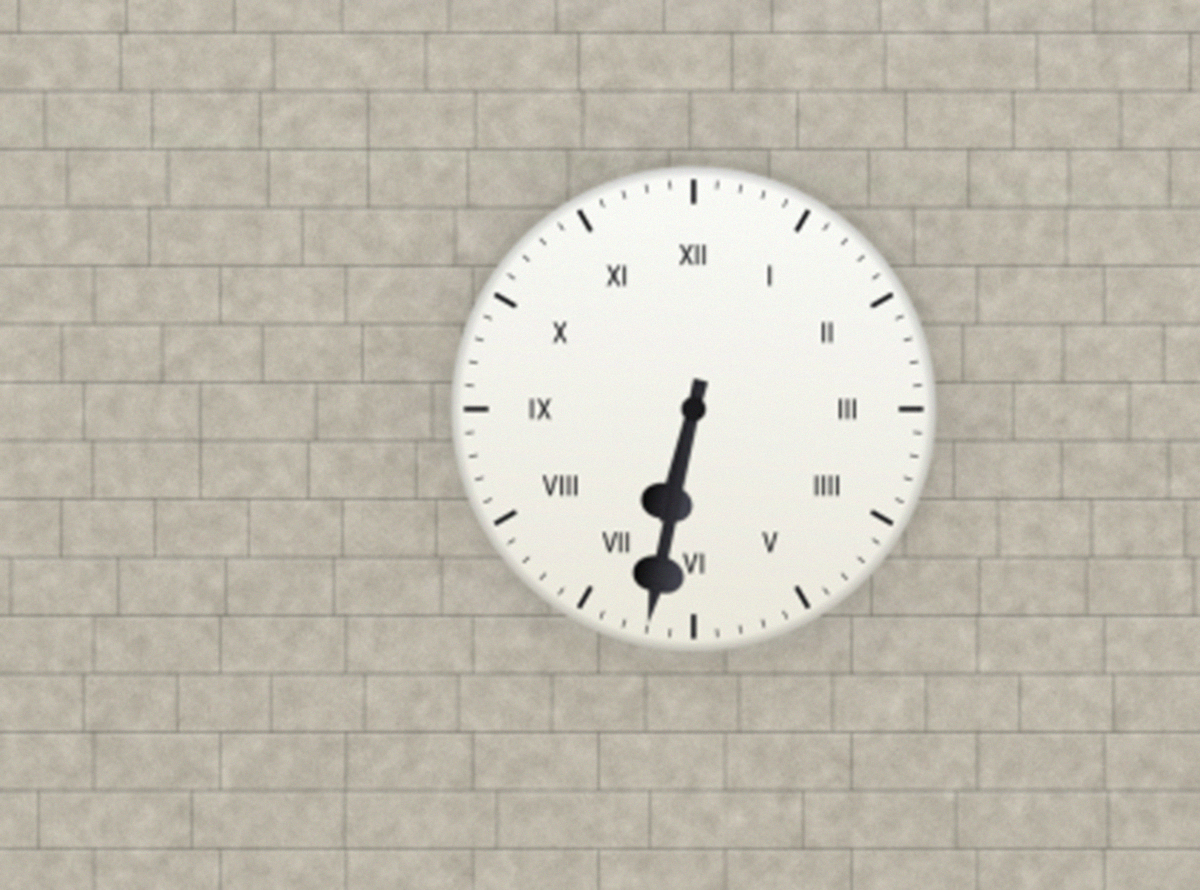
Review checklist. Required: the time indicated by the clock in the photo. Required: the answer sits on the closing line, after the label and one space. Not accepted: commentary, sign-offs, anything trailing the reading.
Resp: 6:32
